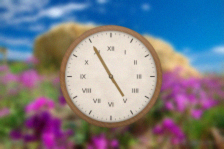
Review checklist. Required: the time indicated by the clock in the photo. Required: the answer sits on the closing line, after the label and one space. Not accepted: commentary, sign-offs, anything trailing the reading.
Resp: 4:55
